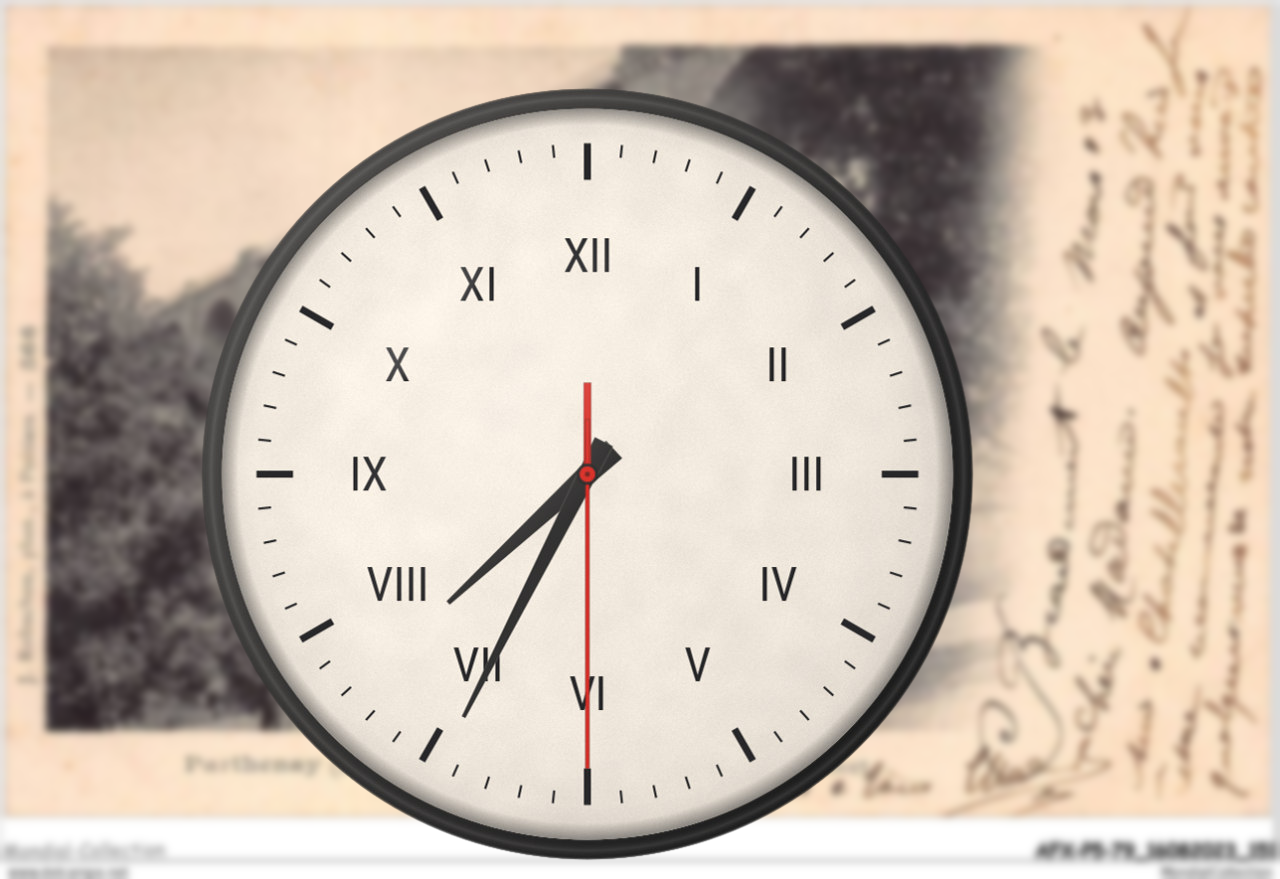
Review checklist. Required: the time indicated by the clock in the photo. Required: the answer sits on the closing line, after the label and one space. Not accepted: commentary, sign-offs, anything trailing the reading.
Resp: 7:34:30
